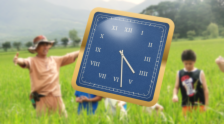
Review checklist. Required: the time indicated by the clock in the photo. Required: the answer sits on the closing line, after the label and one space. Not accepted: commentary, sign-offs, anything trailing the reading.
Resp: 4:28
